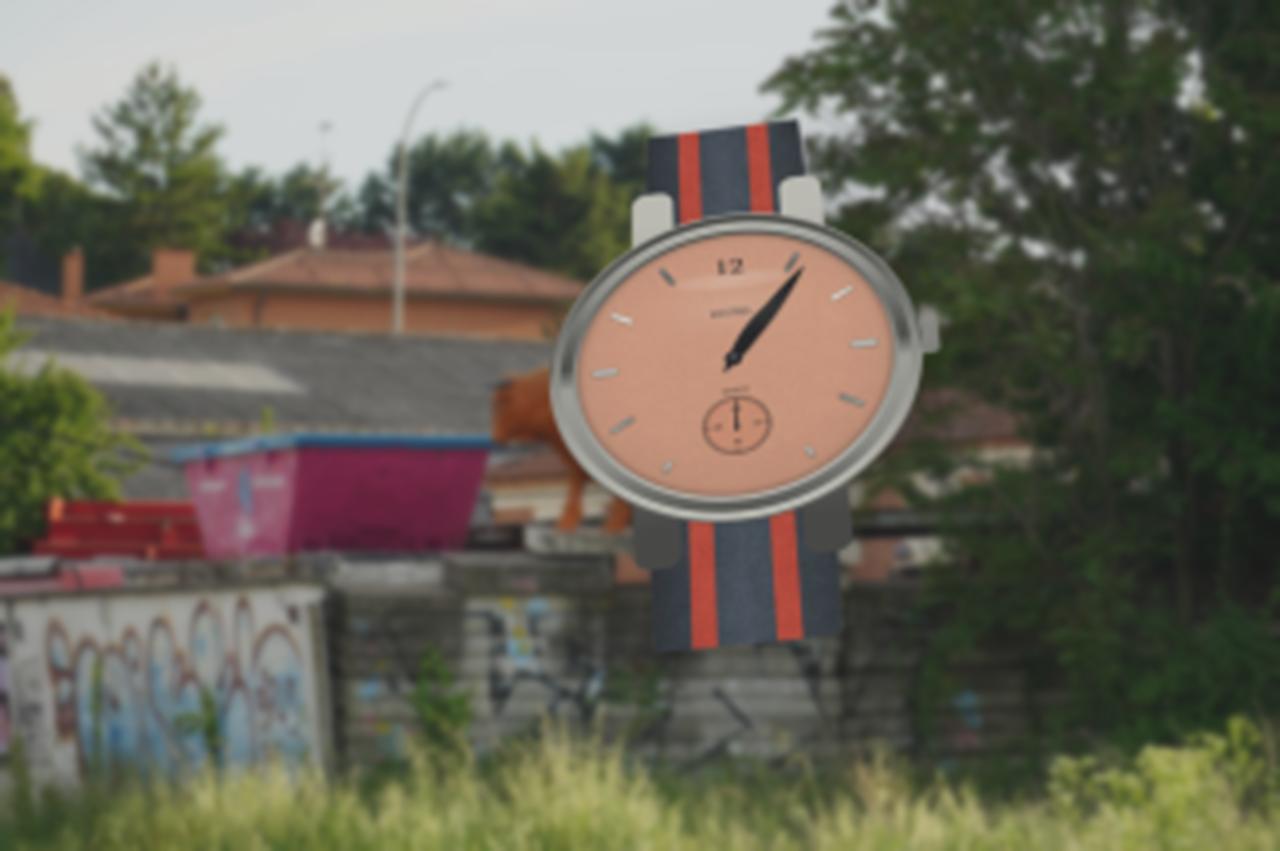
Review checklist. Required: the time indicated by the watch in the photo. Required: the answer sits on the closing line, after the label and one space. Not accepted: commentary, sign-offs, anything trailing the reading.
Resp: 1:06
